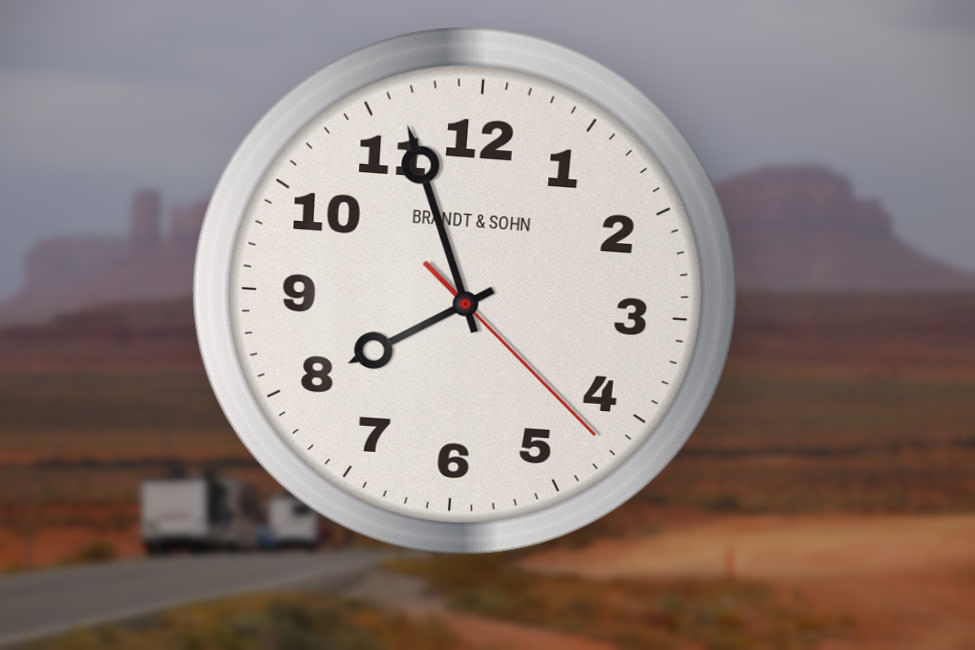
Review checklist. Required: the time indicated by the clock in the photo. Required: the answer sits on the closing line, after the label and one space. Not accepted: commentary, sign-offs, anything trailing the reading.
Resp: 7:56:22
